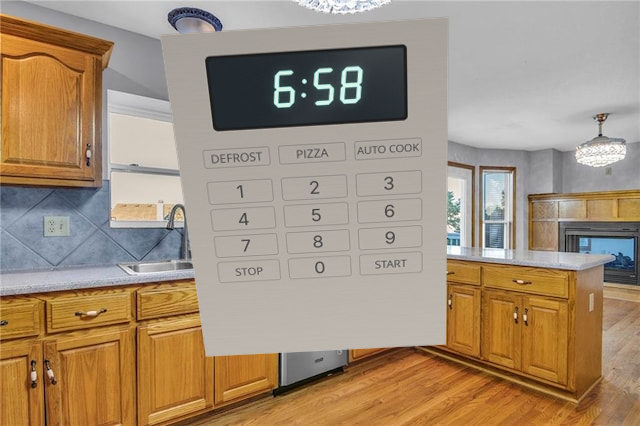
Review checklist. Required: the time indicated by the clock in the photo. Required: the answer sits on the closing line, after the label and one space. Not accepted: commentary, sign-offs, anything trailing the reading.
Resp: 6:58
